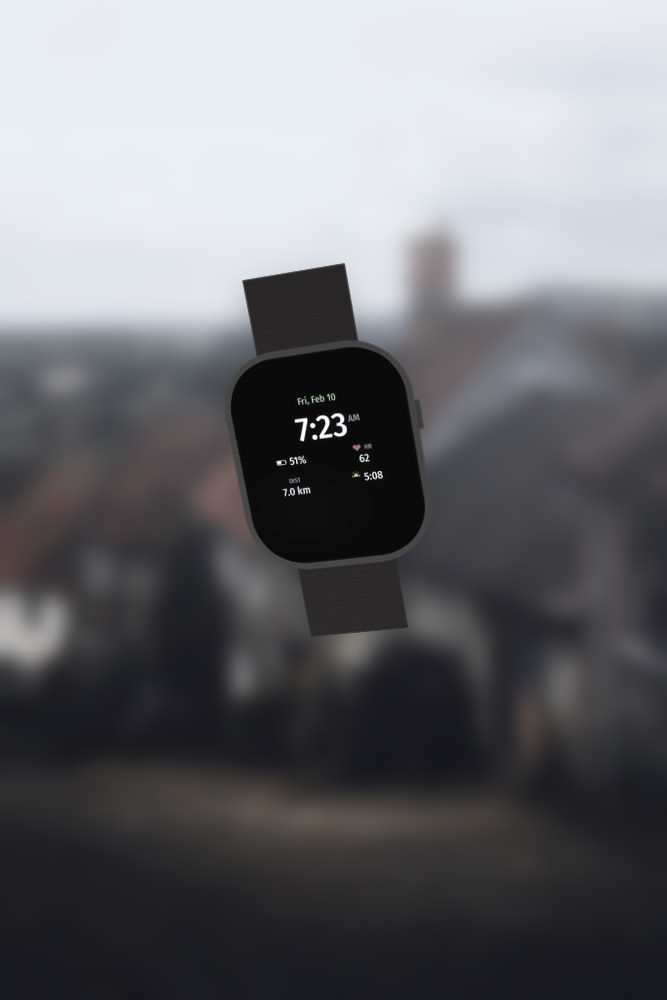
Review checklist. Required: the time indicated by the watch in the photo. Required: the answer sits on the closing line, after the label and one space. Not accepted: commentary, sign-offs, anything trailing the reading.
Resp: 7:23
